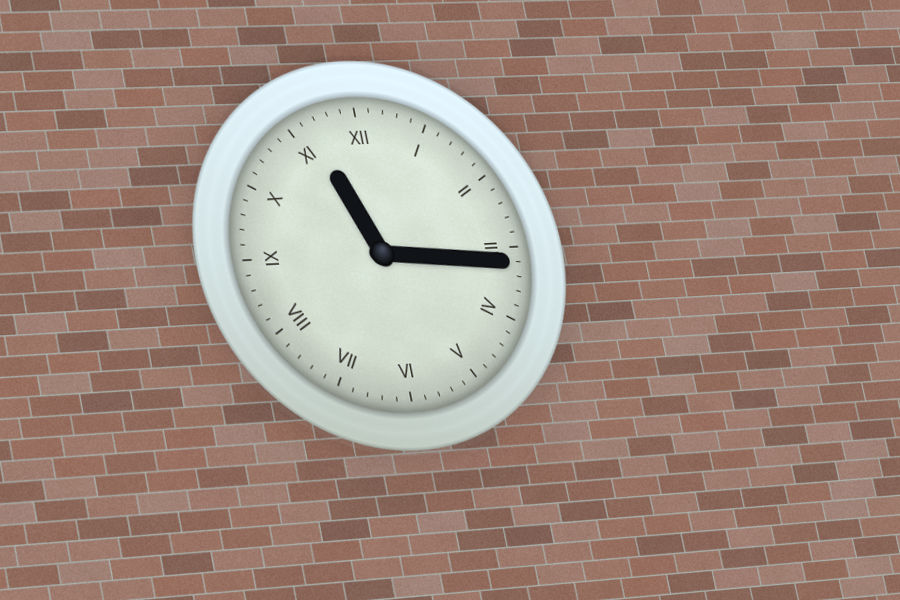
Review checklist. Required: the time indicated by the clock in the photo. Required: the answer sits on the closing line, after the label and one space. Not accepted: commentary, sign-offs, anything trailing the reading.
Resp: 11:16
